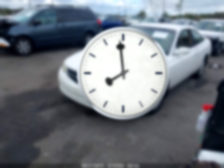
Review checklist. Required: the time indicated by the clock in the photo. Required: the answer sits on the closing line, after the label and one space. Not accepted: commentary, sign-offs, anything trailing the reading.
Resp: 7:59
